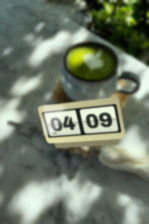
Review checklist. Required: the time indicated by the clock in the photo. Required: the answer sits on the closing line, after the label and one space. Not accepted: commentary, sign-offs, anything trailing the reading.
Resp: 4:09
